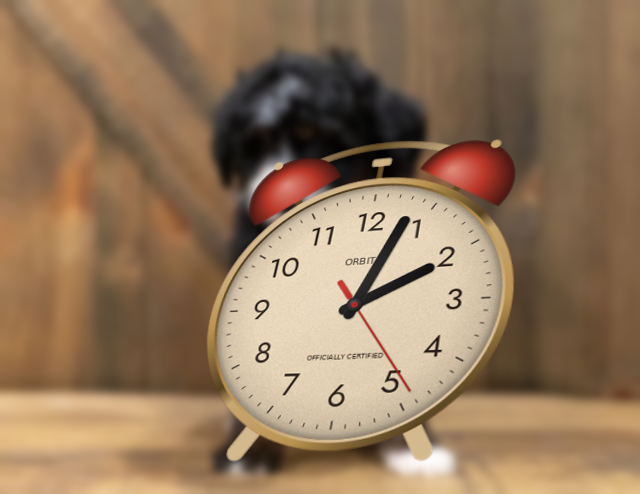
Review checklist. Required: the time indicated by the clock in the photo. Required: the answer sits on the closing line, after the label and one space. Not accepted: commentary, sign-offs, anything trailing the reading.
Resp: 2:03:24
